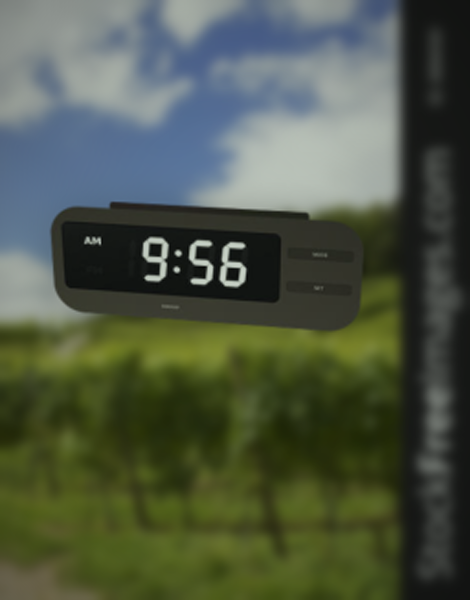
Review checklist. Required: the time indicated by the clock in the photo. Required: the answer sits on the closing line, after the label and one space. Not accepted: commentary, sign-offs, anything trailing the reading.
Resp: 9:56
